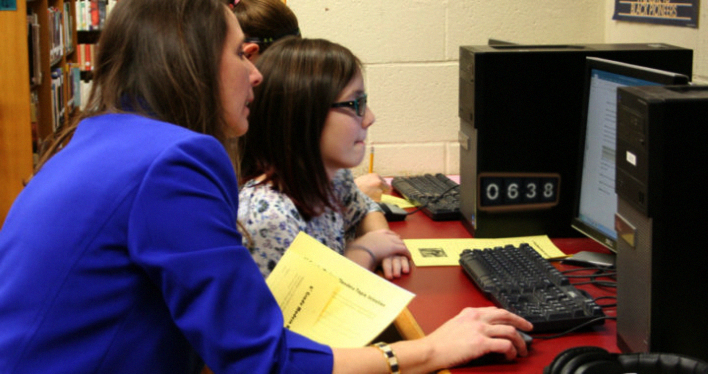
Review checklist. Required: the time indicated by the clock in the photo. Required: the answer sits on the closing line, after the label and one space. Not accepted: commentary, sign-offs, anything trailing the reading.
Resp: 6:38
